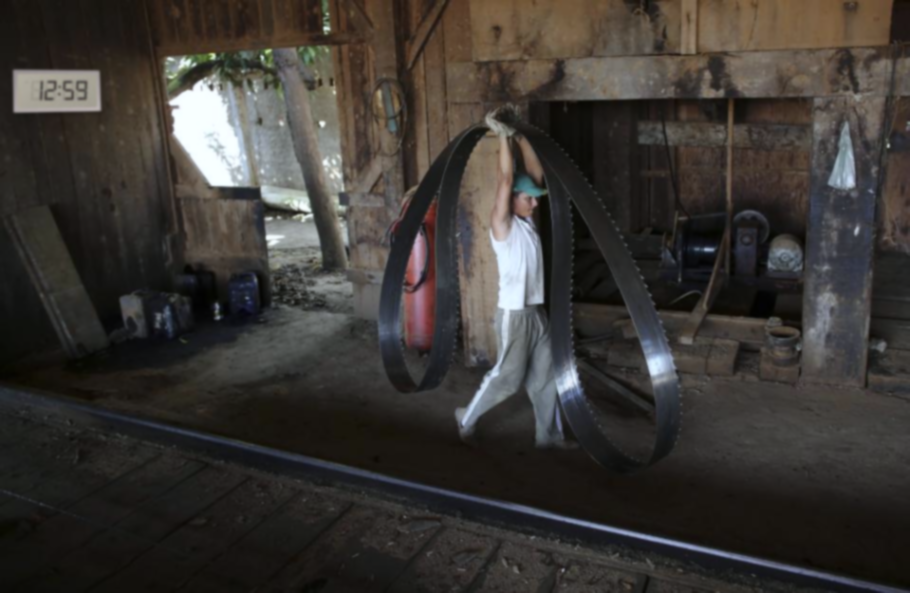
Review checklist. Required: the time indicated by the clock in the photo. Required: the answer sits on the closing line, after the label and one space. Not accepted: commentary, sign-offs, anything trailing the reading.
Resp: 12:59
